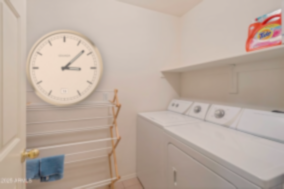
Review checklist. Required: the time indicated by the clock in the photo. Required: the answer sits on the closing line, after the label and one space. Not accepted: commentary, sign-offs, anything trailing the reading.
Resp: 3:08
